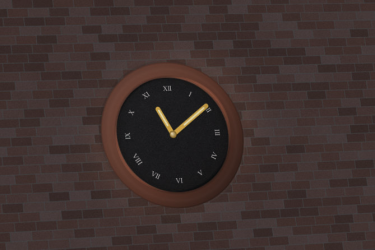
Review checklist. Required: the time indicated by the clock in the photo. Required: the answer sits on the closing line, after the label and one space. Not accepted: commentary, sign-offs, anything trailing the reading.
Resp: 11:09
